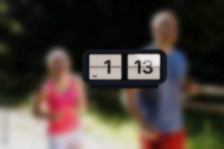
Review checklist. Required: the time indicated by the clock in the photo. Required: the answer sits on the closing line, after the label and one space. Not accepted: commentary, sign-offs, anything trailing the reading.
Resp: 1:13
